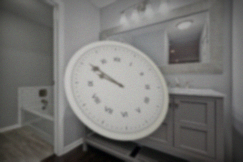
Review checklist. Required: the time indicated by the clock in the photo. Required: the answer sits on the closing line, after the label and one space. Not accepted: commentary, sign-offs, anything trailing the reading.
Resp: 9:51
